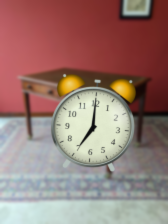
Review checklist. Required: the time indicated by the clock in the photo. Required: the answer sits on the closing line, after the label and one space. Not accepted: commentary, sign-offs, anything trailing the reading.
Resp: 7:00
